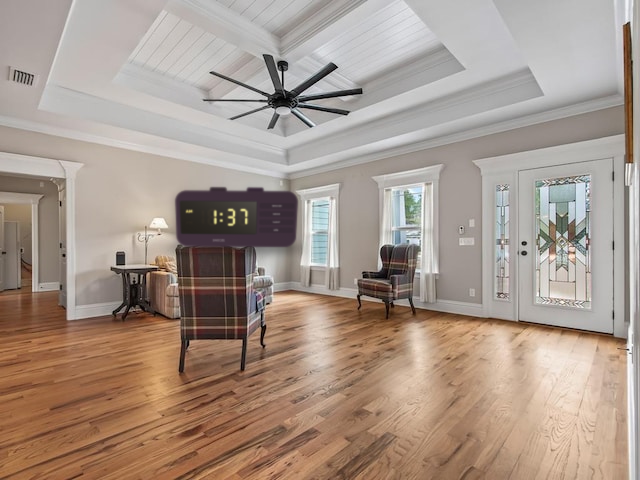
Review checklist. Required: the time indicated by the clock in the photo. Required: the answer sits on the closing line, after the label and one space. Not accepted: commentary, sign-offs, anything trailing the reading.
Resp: 1:37
